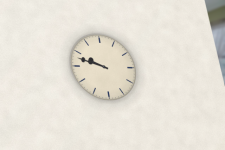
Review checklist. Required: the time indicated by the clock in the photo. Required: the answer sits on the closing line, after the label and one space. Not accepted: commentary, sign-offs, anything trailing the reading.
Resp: 9:48
